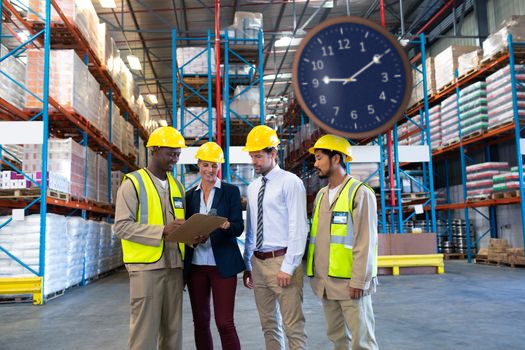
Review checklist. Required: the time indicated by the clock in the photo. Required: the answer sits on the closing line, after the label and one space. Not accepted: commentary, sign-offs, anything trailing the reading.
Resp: 9:10
